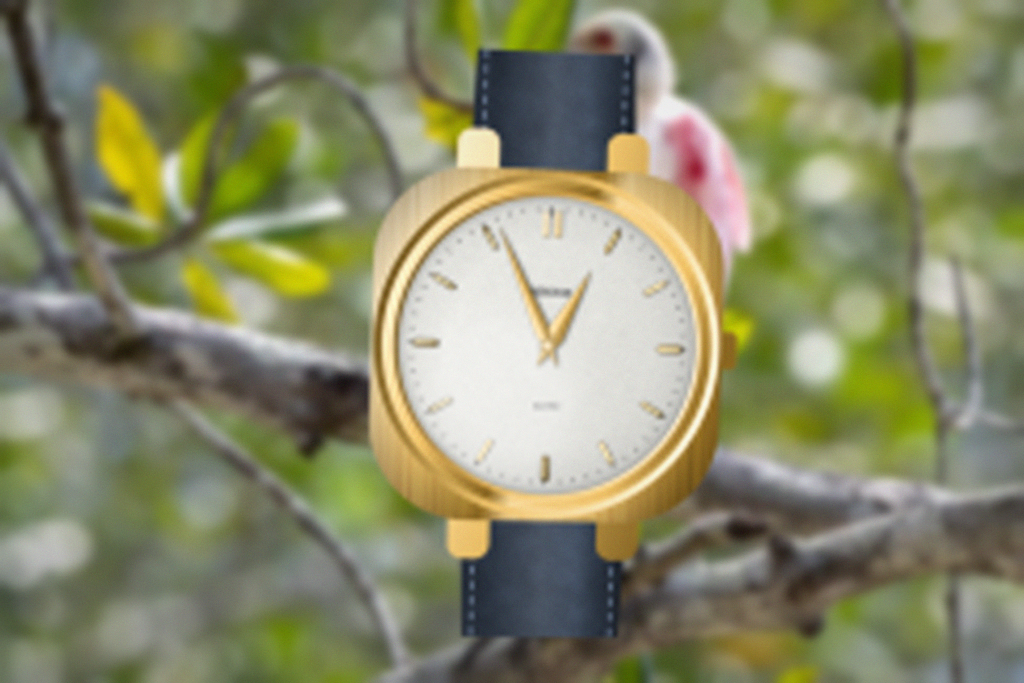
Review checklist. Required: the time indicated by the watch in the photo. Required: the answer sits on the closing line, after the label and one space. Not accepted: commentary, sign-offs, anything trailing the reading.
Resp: 12:56
